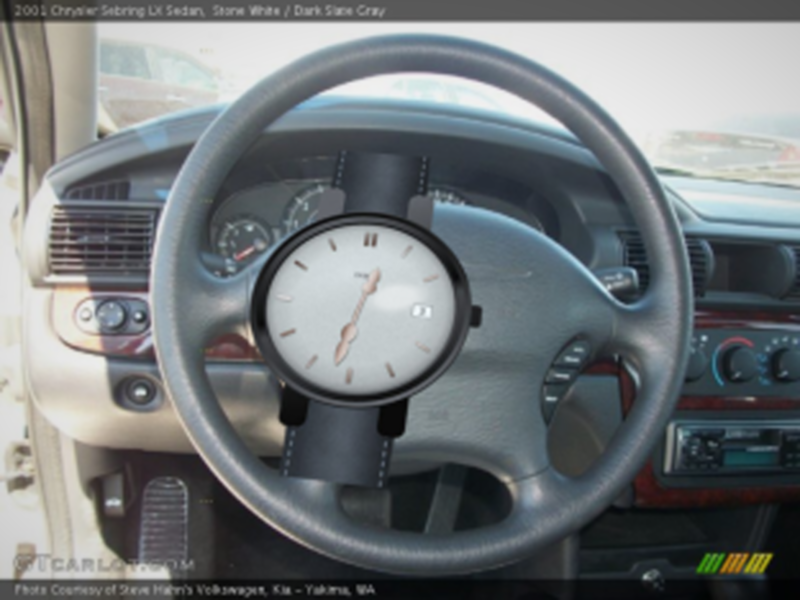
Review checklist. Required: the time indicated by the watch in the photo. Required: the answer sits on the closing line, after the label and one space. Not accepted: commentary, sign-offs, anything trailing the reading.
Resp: 12:32
